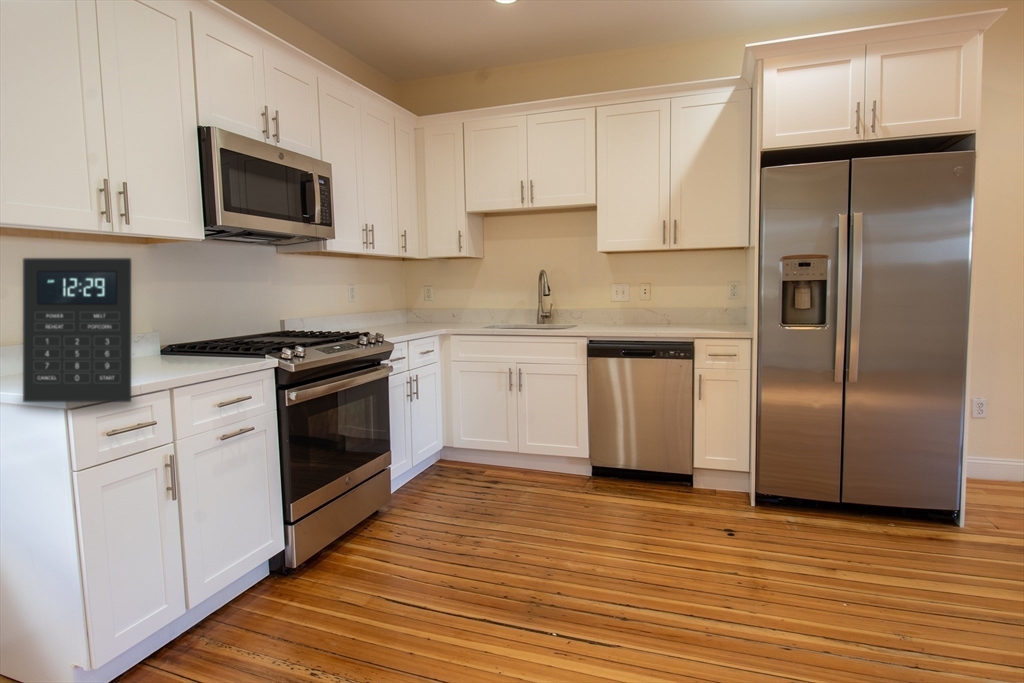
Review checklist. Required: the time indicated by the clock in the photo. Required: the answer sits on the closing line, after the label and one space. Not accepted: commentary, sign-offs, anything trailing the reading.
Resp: 12:29
